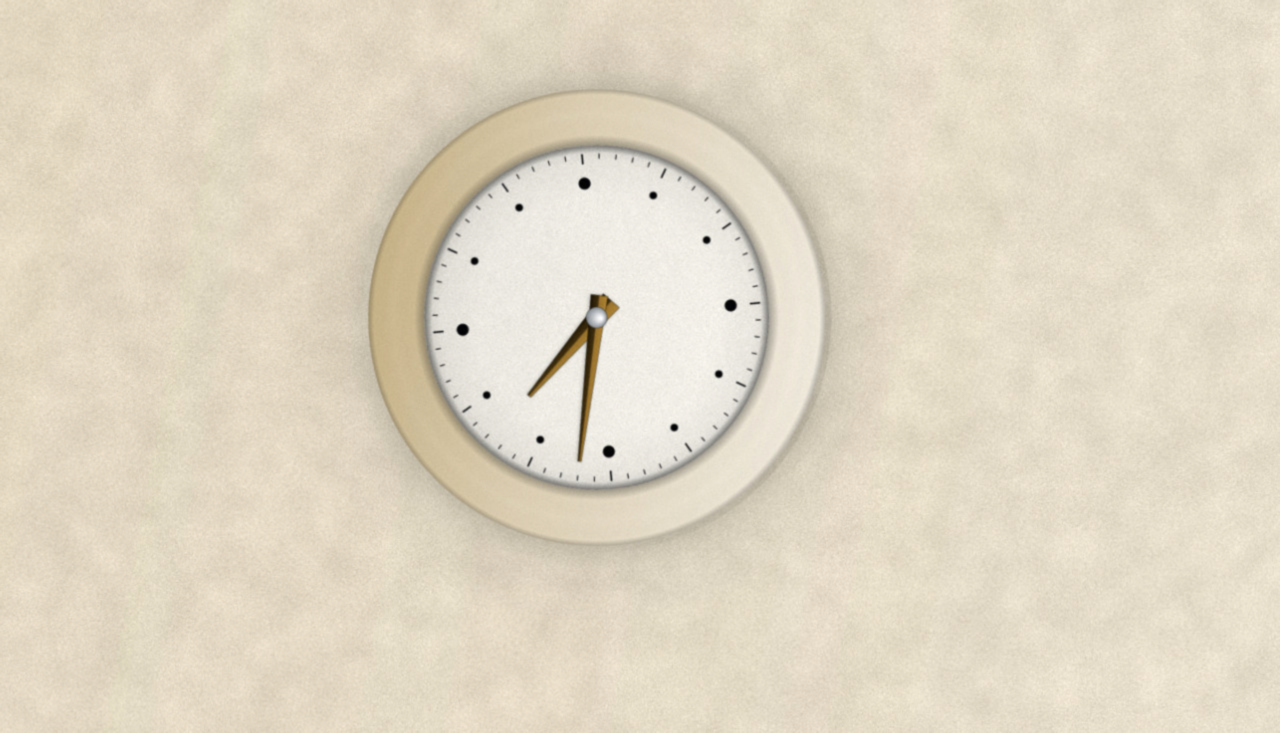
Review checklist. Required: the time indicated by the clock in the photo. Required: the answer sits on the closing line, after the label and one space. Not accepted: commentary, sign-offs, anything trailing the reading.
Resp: 7:32
